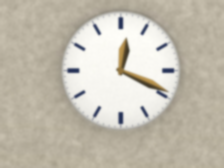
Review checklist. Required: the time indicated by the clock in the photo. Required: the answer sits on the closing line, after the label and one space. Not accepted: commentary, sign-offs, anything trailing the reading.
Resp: 12:19
